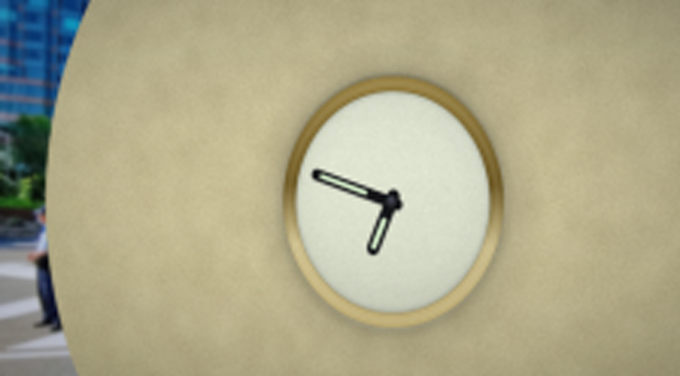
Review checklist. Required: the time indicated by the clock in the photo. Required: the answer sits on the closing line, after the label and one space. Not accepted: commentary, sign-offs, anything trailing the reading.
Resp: 6:48
